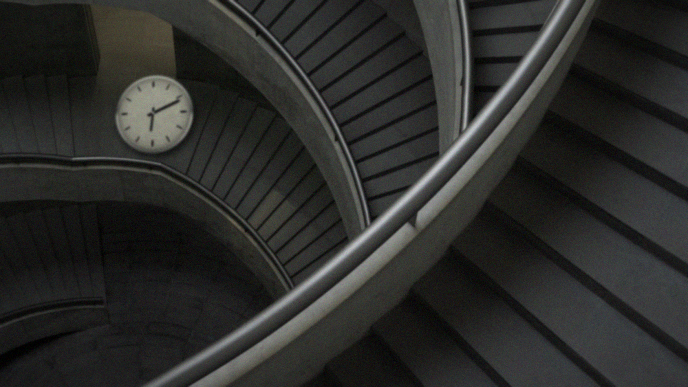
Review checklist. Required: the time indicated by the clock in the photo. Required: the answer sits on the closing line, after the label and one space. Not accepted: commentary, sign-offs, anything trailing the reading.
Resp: 6:11
